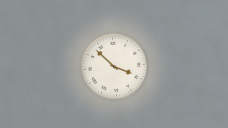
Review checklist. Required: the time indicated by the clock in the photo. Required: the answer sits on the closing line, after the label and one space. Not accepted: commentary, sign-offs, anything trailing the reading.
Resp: 3:53
